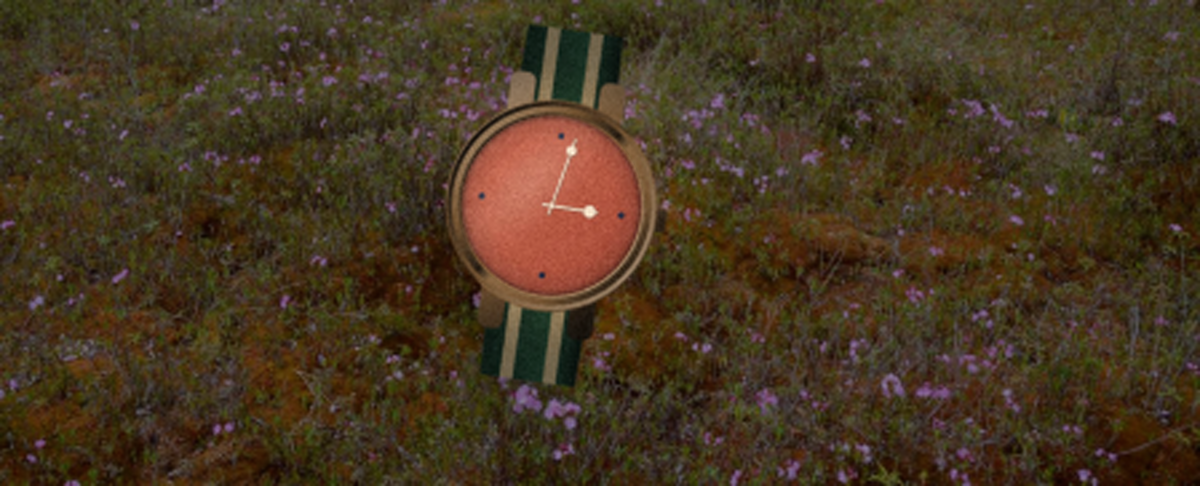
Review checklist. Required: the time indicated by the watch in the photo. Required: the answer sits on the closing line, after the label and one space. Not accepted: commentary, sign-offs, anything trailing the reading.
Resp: 3:02
